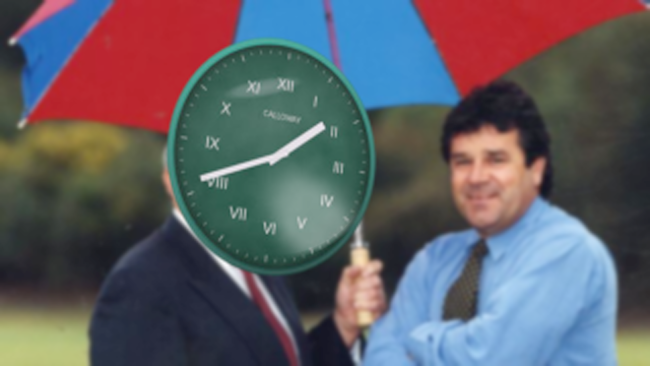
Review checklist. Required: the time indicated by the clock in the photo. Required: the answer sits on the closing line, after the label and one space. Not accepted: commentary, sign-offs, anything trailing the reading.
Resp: 1:41
